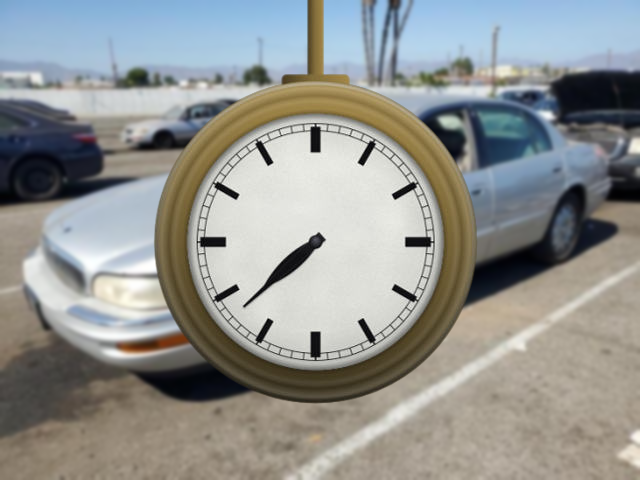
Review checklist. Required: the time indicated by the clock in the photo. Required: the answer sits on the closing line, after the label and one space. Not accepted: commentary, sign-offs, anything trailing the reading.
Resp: 7:38
